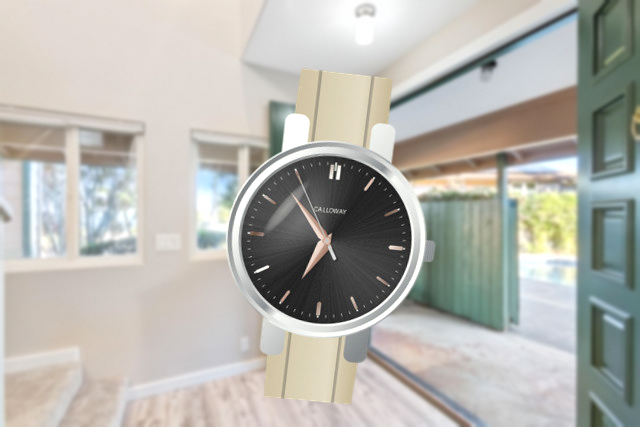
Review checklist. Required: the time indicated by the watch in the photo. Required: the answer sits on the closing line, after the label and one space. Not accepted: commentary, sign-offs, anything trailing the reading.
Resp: 6:52:55
